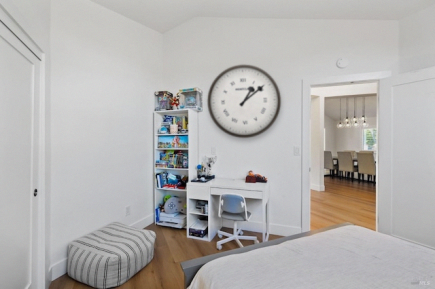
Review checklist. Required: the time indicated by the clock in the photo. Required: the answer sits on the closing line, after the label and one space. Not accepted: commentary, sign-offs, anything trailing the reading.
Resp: 1:09
